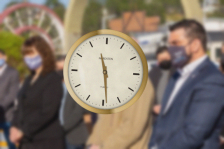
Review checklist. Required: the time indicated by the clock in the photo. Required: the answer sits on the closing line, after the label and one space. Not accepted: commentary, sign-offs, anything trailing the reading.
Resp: 11:29
